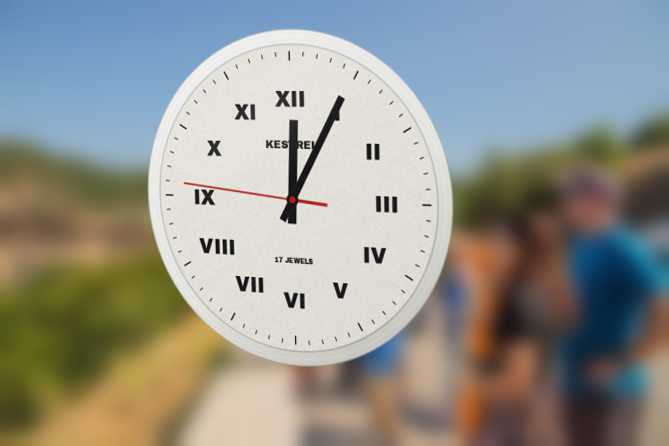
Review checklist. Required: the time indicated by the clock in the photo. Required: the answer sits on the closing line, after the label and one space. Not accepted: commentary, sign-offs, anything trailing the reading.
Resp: 12:04:46
